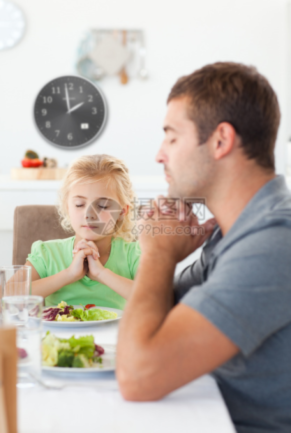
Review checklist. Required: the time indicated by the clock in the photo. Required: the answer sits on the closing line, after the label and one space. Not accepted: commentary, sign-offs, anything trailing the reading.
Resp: 1:59
